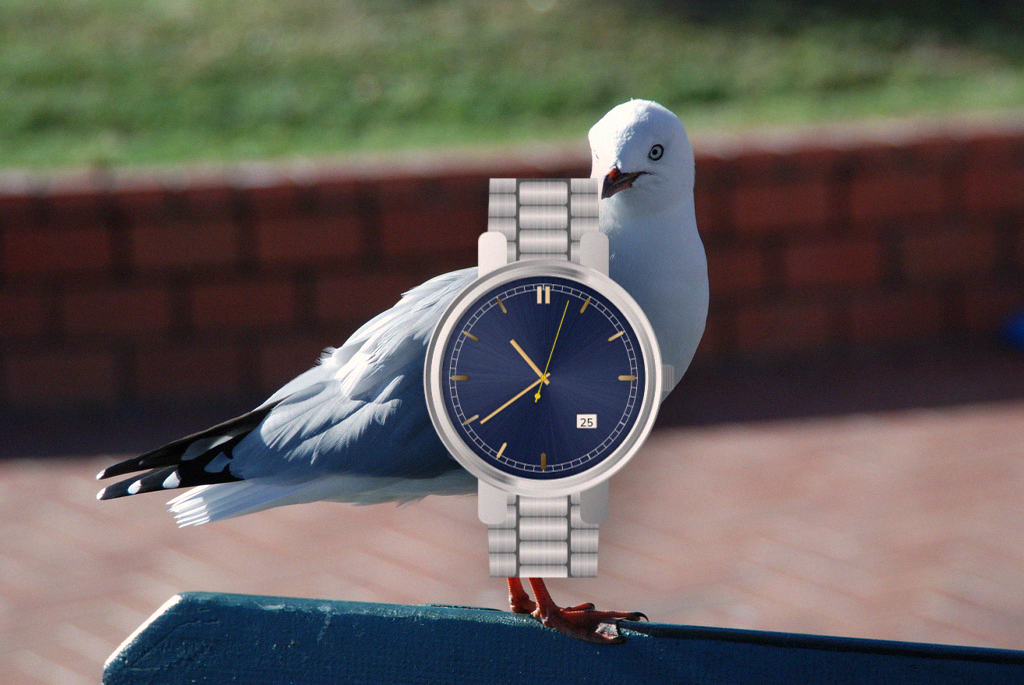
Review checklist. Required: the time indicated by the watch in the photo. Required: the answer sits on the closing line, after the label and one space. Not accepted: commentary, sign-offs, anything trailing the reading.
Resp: 10:39:03
